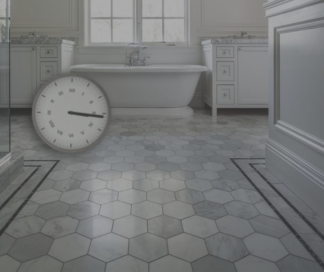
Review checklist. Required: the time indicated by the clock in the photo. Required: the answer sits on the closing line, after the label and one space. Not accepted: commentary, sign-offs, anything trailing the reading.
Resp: 3:16
